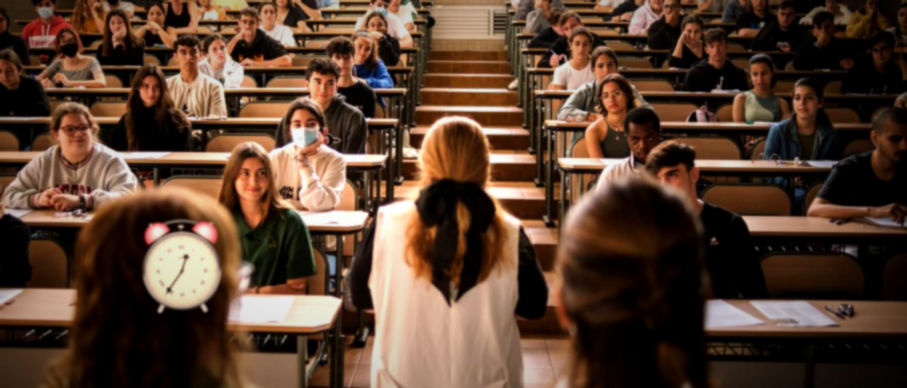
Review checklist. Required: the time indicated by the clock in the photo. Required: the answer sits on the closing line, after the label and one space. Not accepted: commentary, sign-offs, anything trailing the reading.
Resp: 12:36
